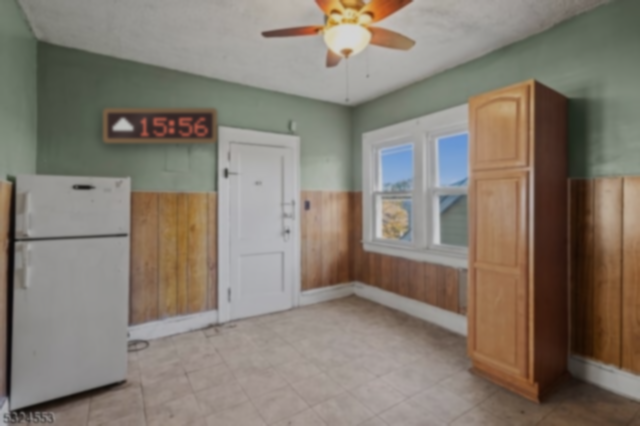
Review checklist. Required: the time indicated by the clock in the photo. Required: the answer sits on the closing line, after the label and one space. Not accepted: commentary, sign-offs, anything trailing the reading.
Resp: 15:56
